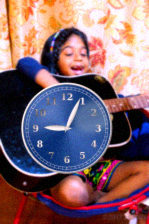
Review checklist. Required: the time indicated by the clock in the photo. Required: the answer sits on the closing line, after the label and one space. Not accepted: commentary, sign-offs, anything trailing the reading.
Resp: 9:04
